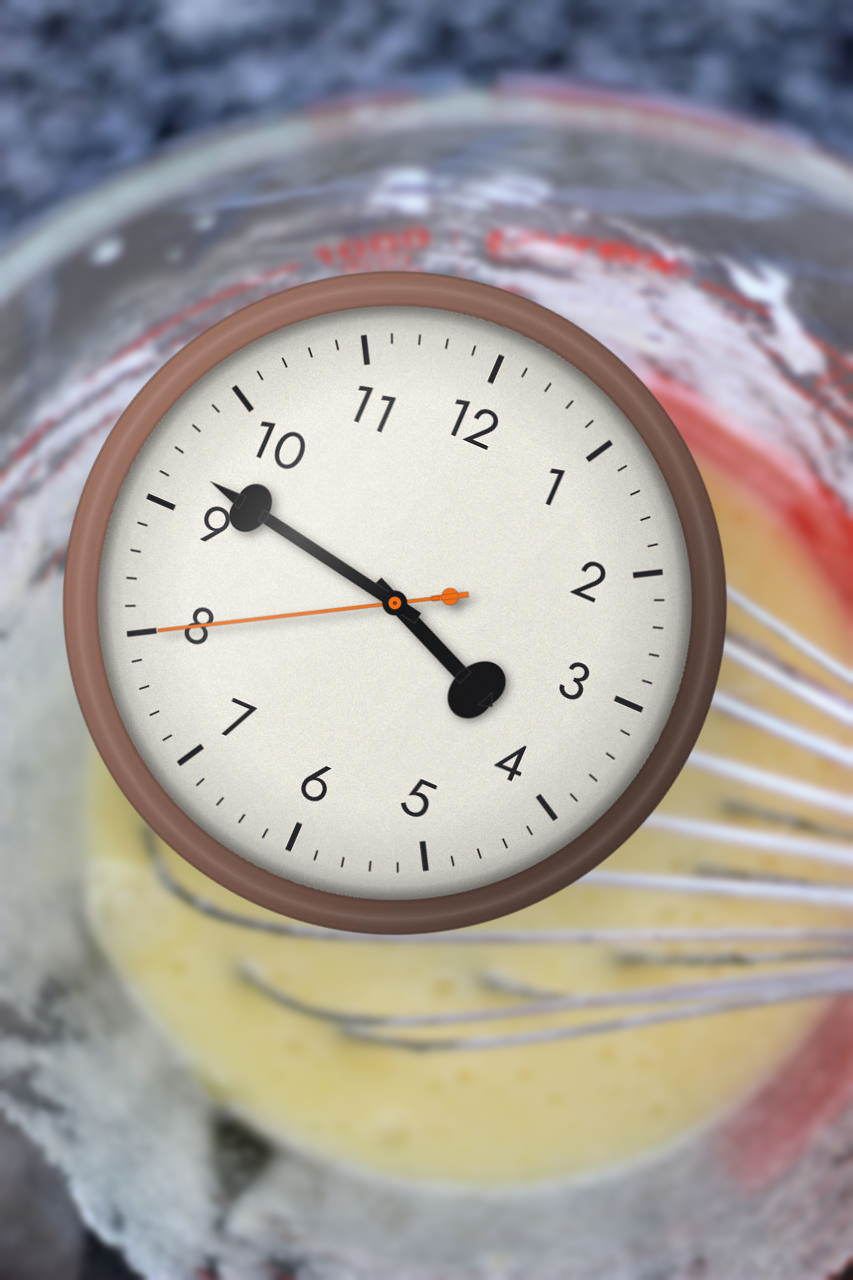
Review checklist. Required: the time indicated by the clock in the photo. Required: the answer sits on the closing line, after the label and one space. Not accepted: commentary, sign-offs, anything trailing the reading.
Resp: 3:46:40
